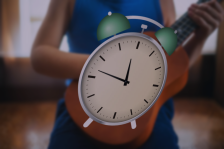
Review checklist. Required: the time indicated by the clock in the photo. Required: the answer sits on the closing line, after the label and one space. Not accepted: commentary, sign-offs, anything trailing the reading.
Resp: 11:47
